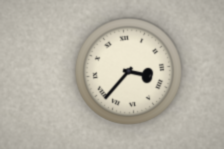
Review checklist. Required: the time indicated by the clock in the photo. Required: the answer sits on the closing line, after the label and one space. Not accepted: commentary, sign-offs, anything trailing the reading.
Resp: 3:38
